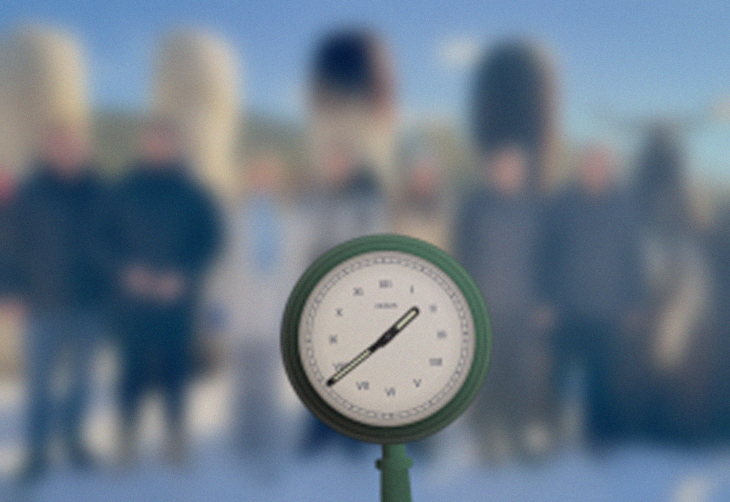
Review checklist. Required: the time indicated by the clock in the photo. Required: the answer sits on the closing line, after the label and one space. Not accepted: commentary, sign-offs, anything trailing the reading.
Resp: 1:39
